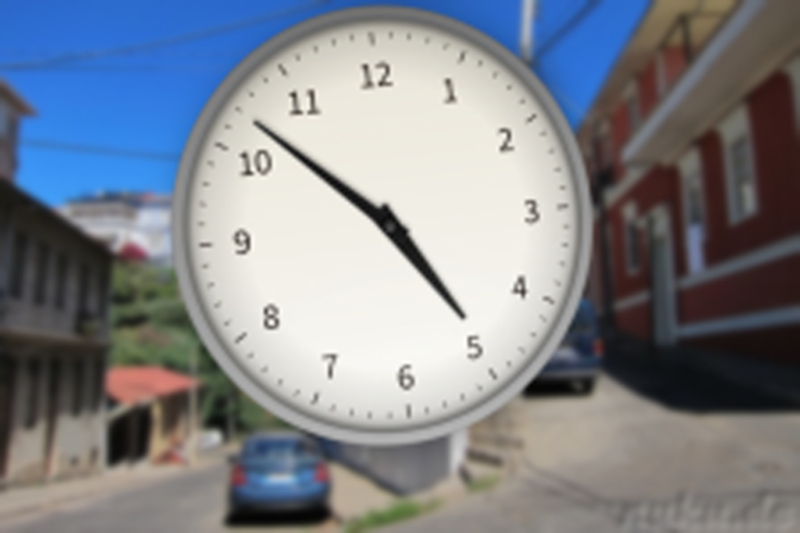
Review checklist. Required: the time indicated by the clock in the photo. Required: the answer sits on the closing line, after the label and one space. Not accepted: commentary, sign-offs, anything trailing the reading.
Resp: 4:52
